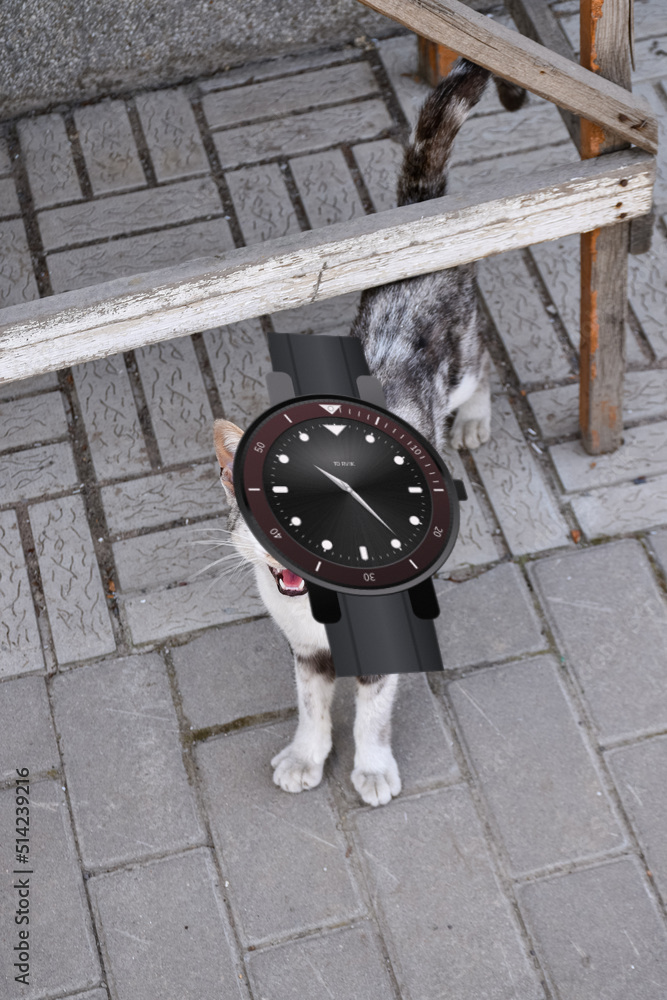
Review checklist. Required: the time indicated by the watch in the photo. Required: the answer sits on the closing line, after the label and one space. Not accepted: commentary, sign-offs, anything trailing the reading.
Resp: 10:24
